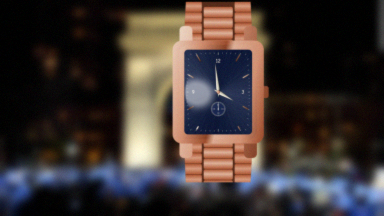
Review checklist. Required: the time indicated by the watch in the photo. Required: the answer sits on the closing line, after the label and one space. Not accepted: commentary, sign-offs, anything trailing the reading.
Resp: 3:59
